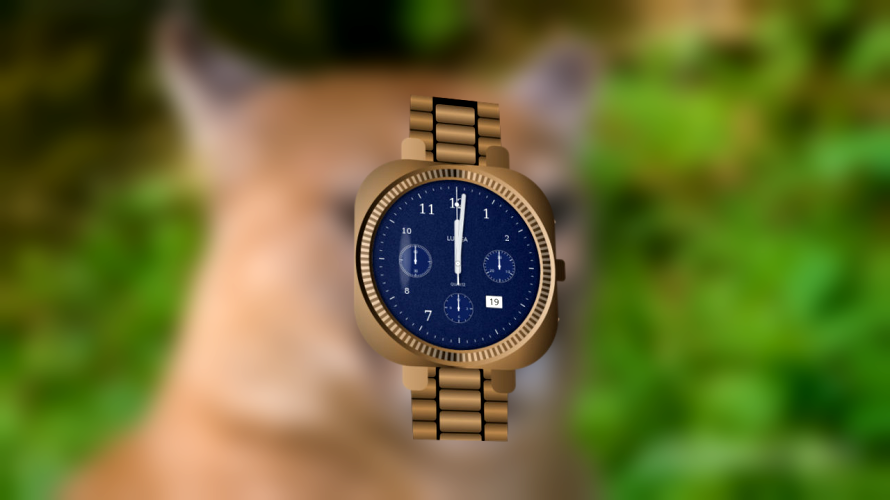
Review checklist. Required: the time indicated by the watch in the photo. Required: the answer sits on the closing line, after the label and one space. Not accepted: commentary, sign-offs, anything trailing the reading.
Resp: 12:01
